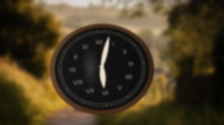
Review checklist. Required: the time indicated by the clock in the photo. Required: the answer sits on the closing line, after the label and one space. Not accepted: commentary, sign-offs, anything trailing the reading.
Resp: 6:03
